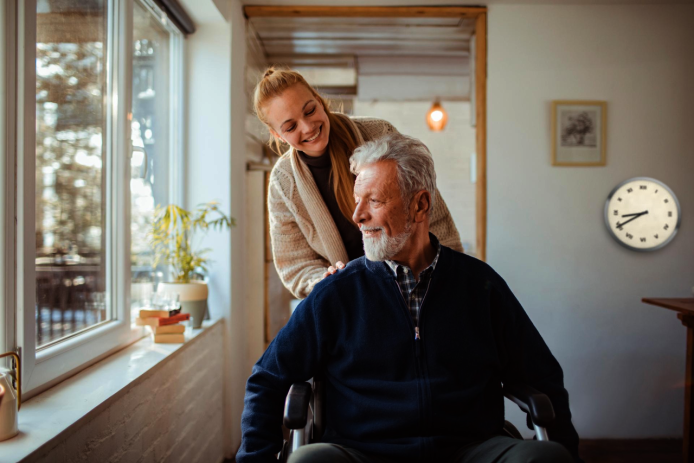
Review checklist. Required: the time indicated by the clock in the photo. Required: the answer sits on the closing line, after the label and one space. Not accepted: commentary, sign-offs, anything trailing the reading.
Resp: 8:40
